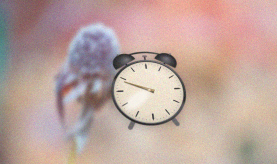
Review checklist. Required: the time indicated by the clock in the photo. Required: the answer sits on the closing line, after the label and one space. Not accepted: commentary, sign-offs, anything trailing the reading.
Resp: 9:49
